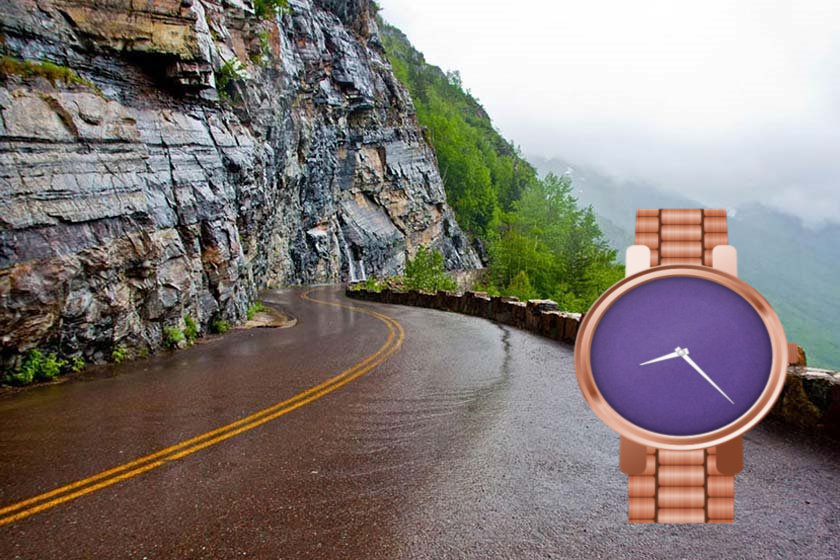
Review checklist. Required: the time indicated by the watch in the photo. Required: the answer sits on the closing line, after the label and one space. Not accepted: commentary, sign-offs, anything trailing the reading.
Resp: 8:23
